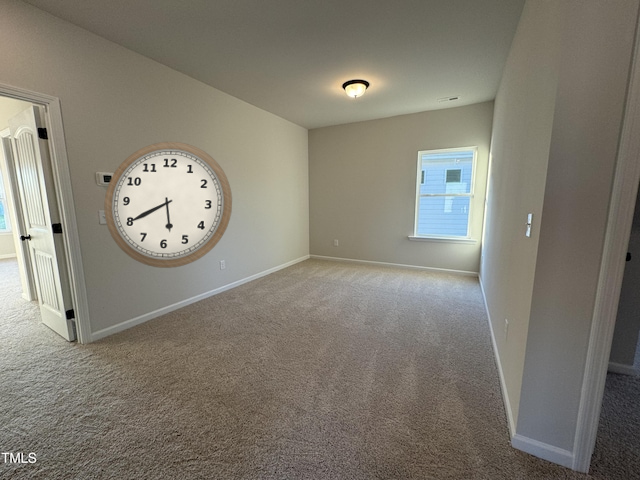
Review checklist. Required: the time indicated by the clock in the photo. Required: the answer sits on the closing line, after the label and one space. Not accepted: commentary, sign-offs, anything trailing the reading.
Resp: 5:40
